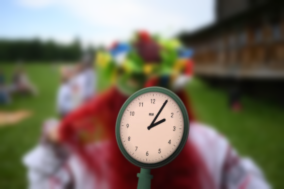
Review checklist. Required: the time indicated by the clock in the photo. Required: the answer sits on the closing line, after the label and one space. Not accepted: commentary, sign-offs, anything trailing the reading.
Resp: 2:05
